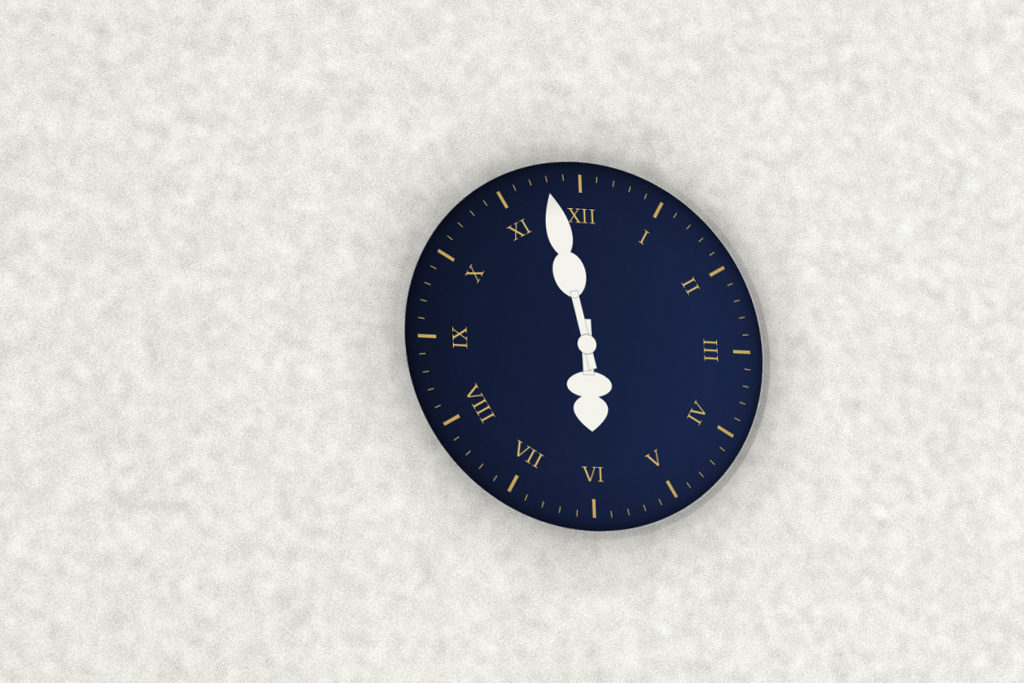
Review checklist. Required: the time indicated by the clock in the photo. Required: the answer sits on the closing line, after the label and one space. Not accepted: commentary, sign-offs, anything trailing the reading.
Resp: 5:58
